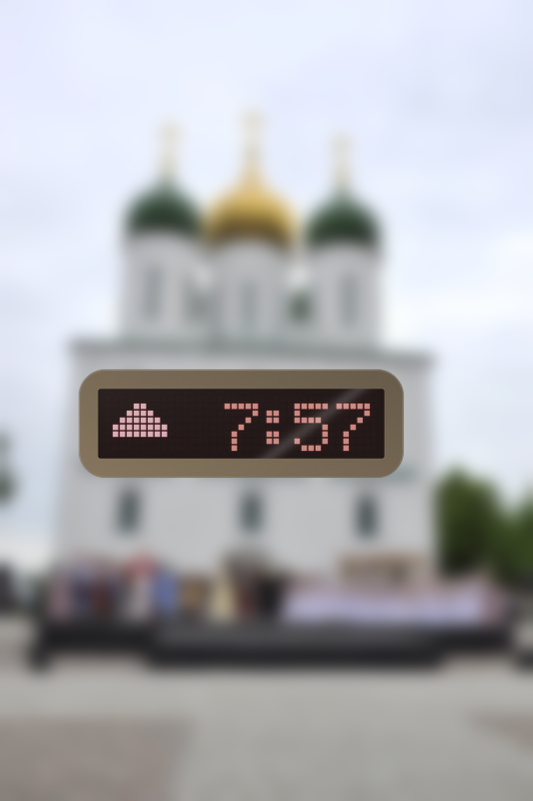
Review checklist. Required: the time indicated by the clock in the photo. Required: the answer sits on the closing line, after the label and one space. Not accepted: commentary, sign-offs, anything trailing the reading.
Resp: 7:57
